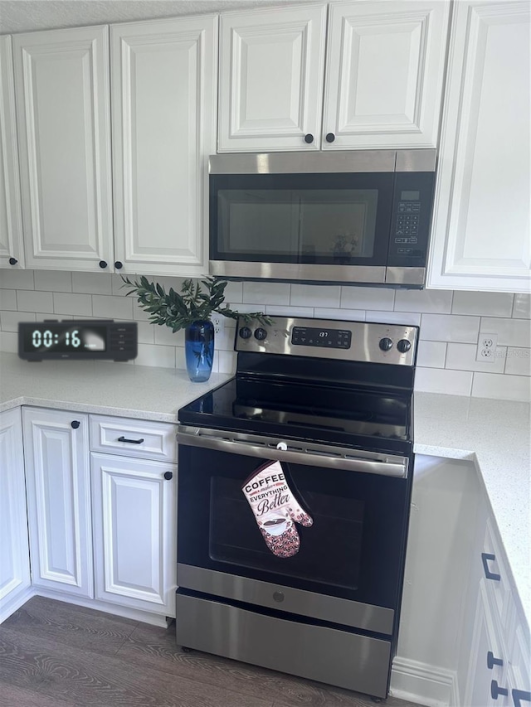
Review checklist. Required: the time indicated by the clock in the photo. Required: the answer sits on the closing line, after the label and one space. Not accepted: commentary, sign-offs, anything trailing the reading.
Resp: 0:16
